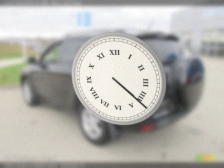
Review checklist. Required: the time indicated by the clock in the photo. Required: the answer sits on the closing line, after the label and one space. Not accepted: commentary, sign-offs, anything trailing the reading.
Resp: 4:22
